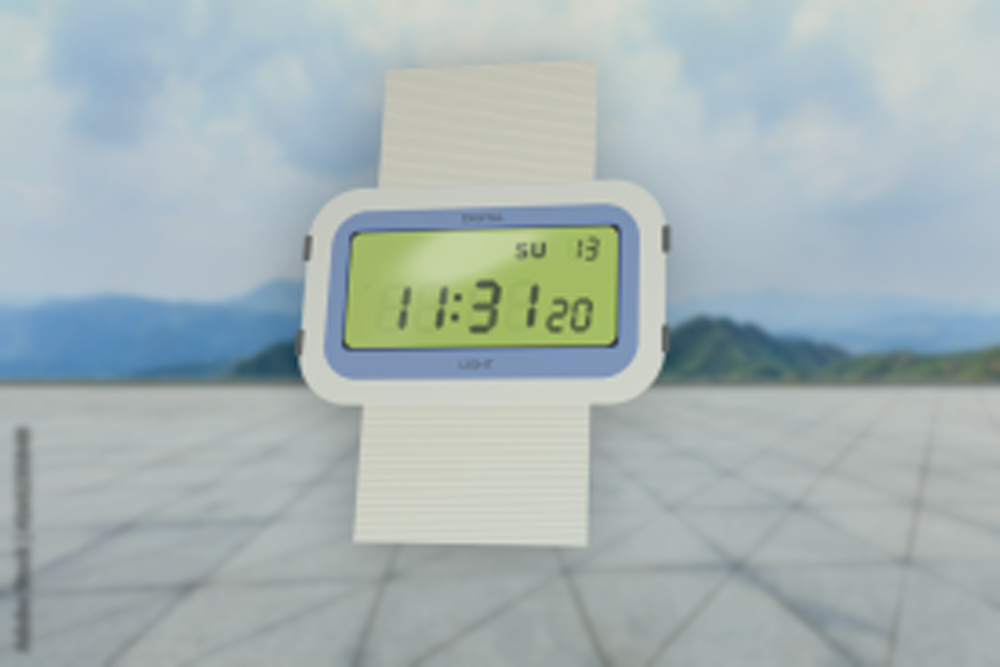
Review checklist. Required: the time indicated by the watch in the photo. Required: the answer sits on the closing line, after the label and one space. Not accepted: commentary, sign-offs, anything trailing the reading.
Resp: 11:31:20
